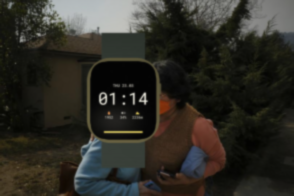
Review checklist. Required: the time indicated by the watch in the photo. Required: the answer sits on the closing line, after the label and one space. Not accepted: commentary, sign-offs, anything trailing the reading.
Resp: 1:14
